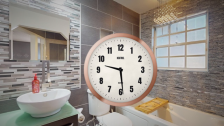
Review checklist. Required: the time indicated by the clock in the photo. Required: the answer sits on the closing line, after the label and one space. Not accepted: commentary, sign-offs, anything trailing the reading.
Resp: 9:29
